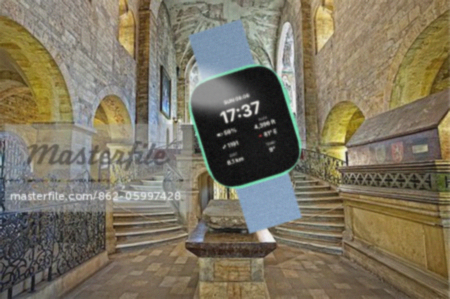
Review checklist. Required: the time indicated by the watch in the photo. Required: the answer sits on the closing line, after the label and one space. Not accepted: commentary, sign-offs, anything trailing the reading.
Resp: 17:37
